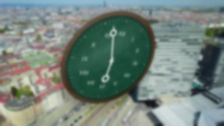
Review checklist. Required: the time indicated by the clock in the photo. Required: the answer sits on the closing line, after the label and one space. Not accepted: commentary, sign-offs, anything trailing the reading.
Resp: 5:57
